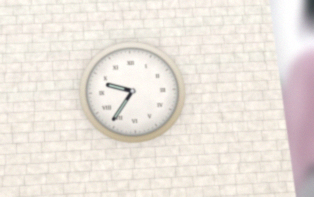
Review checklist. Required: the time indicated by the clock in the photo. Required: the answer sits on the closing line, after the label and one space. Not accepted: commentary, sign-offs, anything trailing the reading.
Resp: 9:36
